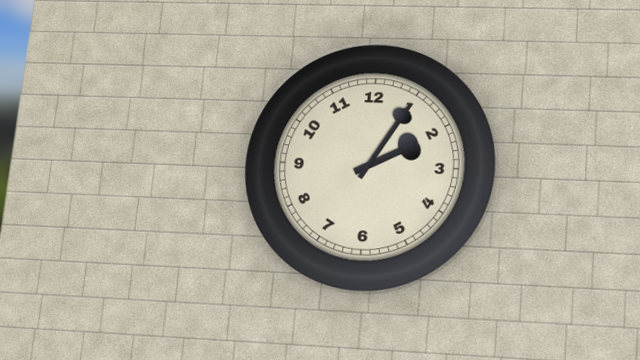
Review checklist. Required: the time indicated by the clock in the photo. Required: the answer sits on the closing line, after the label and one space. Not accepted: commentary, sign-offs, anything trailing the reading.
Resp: 2:05
